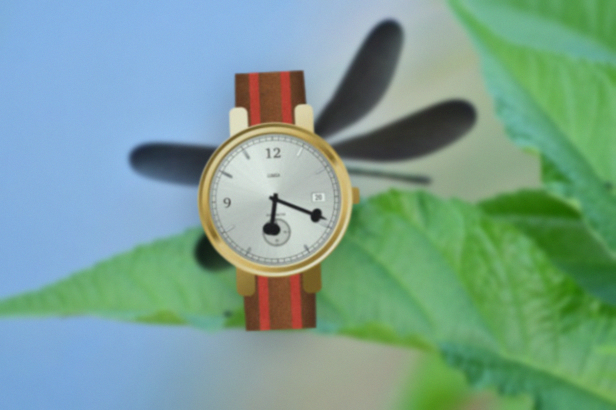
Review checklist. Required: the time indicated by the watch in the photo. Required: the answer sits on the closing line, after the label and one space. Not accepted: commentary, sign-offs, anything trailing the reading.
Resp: 6:19
